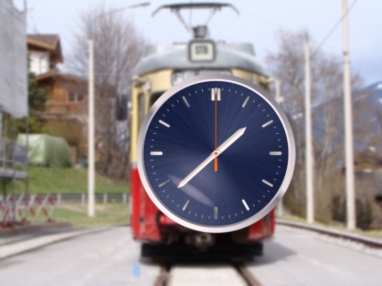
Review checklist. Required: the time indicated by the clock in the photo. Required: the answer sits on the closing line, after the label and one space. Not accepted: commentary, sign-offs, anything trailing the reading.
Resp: 1:38:00
